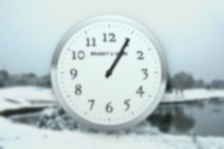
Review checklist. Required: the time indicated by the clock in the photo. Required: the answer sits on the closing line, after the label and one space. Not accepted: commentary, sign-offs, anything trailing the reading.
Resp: 1:05
